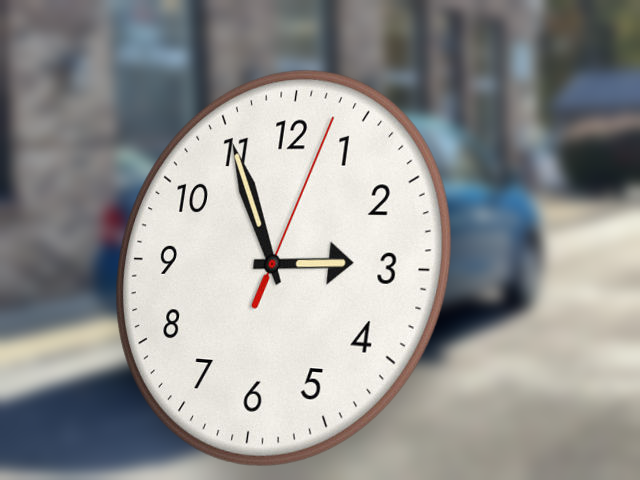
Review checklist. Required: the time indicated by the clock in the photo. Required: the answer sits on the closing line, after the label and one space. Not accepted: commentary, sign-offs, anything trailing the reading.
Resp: 2:55:03
